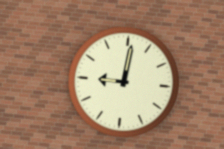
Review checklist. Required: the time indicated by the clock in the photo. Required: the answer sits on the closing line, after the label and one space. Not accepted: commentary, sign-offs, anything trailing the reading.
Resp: 9:01
